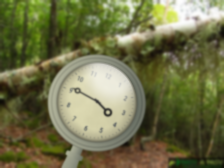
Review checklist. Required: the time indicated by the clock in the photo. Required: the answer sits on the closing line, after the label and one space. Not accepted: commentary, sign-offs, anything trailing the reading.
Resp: 3:46
